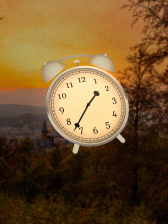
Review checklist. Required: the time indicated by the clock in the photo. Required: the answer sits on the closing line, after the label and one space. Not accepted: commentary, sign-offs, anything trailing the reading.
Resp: 1:37
